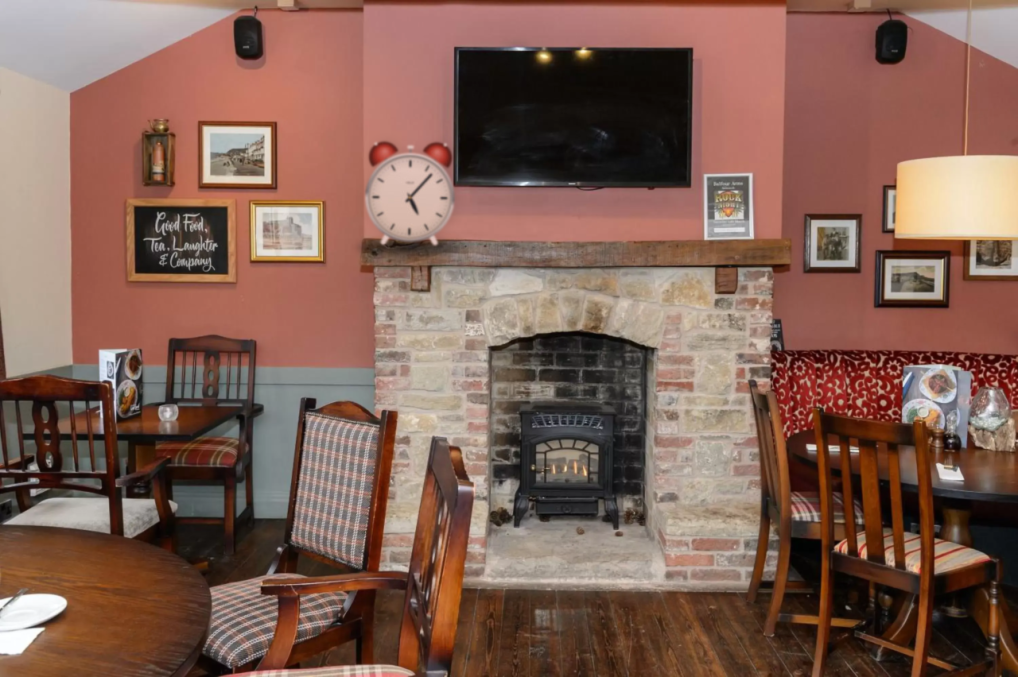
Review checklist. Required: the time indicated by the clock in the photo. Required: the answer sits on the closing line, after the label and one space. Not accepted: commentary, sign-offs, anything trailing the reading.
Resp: 5:07
